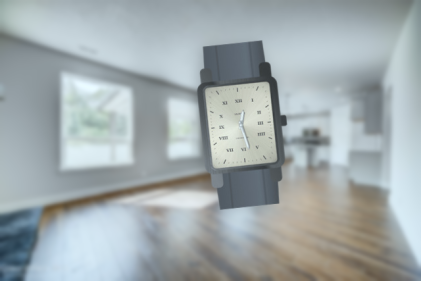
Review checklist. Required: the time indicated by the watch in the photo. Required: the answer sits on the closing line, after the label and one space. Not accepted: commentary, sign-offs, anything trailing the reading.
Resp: 12:28
